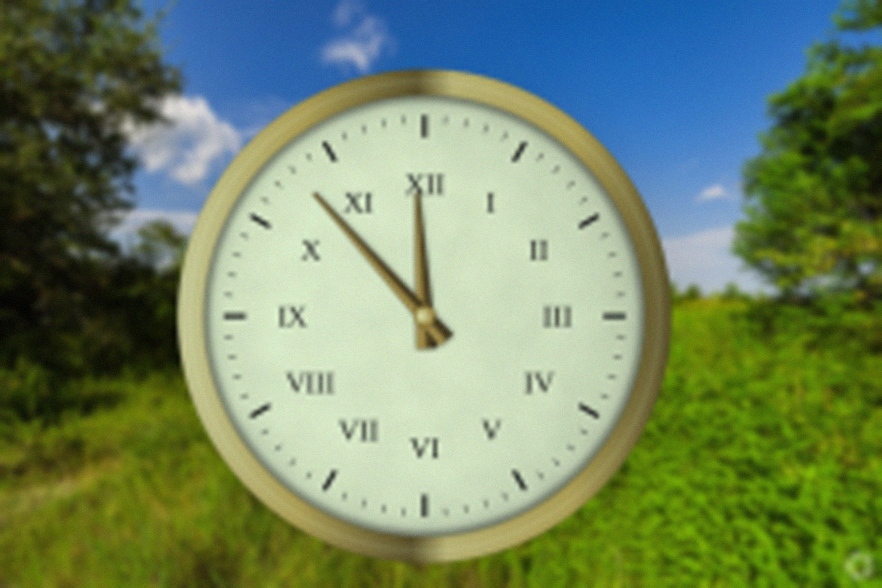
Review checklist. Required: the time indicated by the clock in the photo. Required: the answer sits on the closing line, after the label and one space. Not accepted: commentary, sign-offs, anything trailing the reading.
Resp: 11:53
